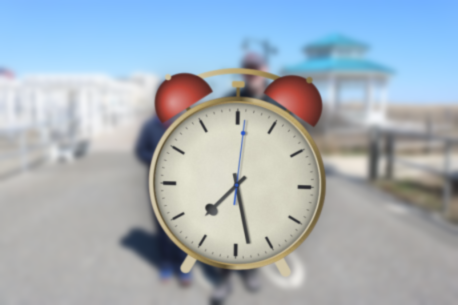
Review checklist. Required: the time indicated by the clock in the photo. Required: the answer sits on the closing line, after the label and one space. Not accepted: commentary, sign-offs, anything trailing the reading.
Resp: 7:28:01
